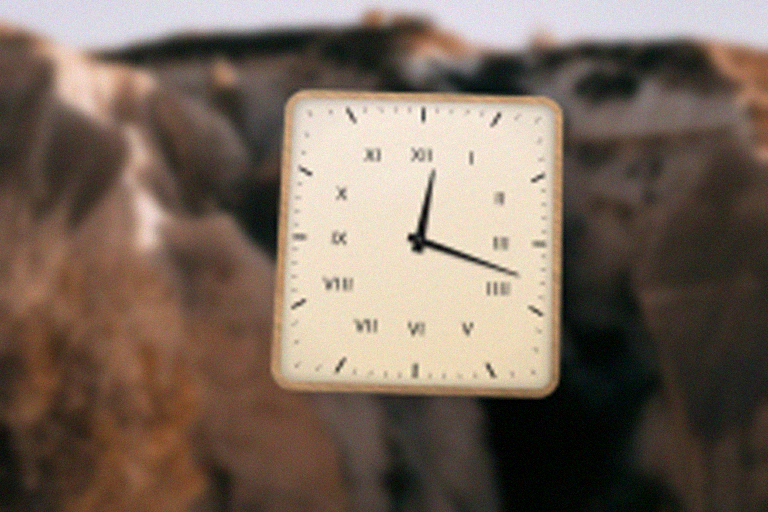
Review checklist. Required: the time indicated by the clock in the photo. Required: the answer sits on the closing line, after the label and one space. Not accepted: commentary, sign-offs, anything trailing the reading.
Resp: 12:18
